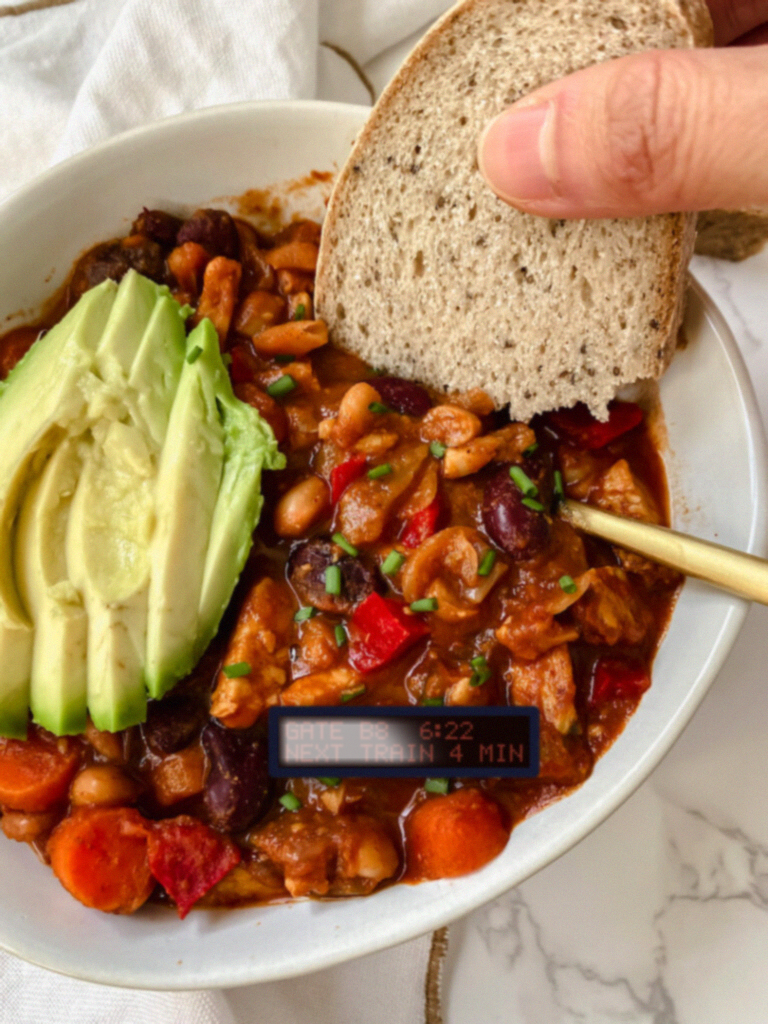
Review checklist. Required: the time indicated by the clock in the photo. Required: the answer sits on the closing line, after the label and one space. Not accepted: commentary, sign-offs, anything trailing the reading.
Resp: 6:22
